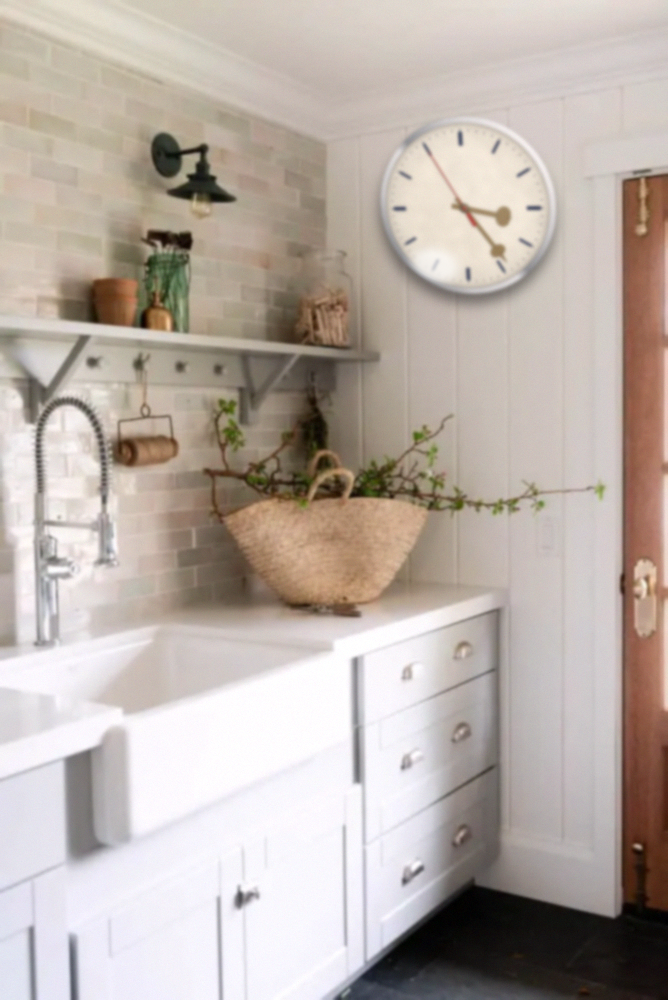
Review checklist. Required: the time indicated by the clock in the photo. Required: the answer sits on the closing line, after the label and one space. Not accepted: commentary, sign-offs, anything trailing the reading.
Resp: 3:23:55
